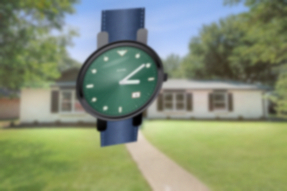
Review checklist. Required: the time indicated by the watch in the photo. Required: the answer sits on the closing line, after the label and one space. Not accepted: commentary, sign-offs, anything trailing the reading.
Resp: 3:09
